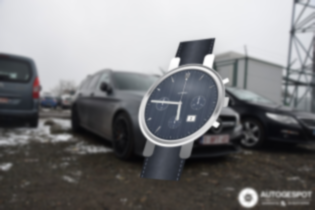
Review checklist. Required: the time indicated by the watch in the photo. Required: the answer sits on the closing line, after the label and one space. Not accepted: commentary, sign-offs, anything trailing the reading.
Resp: 5:46
